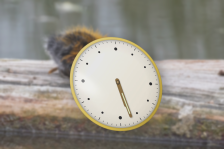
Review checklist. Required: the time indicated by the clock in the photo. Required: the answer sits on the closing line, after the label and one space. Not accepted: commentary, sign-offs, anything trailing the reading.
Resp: 5:27
